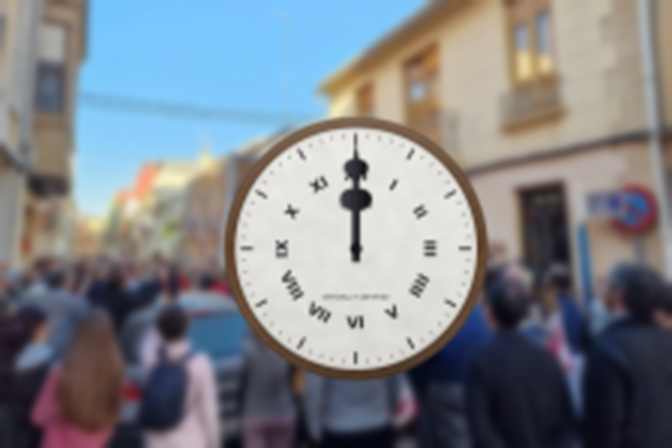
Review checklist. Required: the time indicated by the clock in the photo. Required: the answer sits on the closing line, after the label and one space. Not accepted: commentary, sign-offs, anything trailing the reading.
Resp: 12:00
